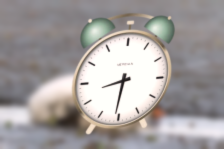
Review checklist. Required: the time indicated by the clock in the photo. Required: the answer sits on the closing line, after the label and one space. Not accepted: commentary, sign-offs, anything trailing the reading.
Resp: 8:31
